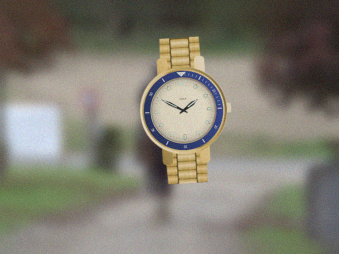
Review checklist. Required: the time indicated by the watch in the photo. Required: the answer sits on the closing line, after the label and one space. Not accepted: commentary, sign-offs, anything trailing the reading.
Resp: 1:50
